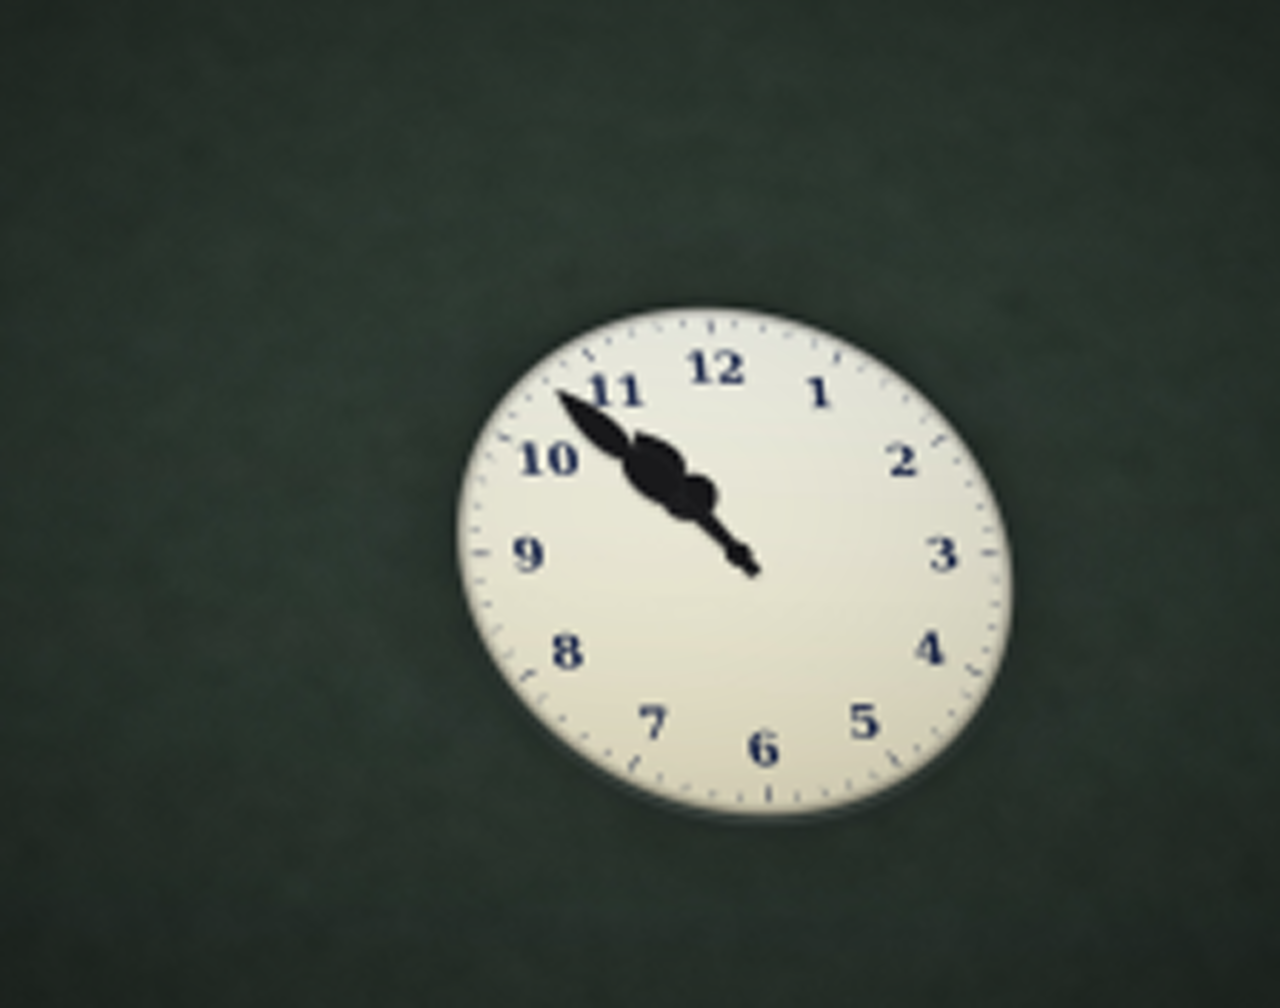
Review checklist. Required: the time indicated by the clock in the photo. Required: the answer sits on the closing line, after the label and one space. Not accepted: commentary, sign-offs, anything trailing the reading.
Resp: 10:53
